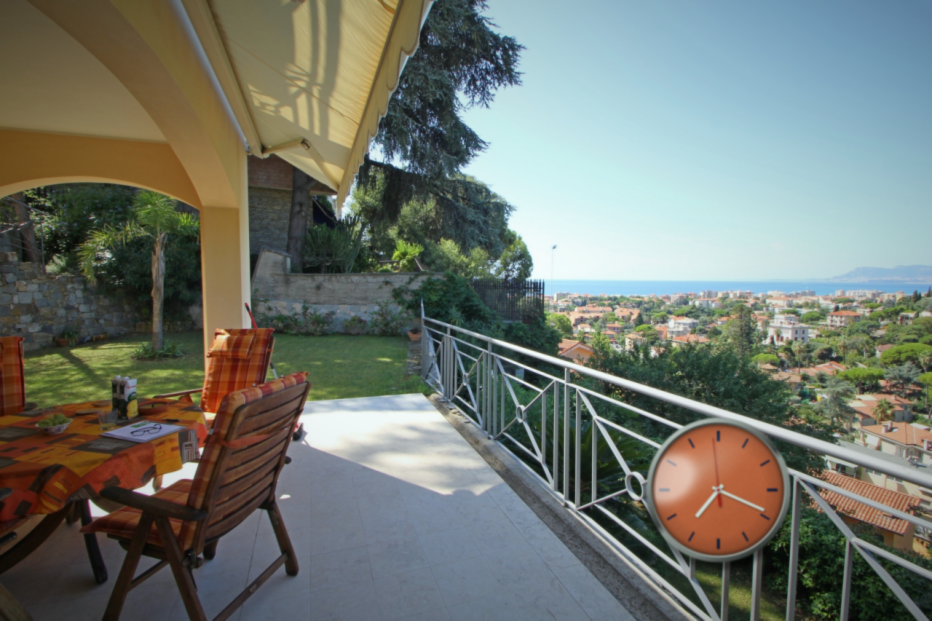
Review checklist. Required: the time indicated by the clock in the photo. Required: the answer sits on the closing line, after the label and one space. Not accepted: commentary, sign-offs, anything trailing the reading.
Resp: 7:18:59
